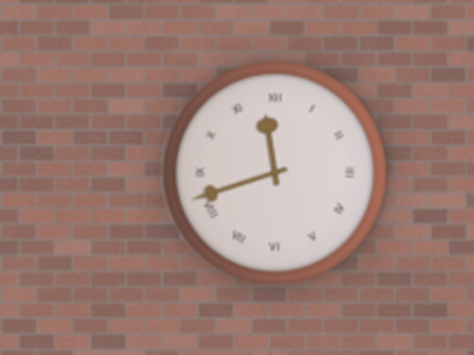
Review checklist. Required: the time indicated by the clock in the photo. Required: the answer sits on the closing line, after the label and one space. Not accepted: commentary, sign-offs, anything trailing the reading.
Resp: 11:42
